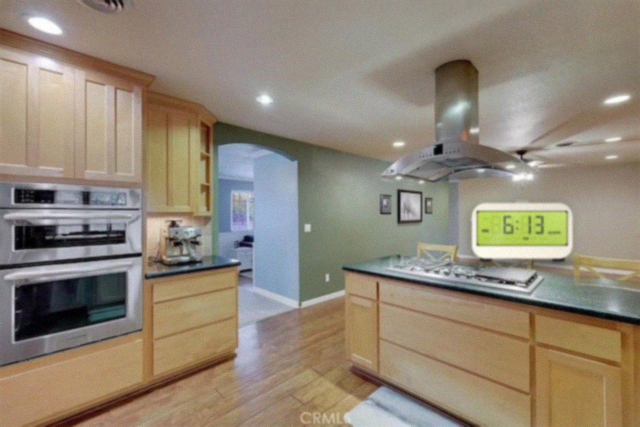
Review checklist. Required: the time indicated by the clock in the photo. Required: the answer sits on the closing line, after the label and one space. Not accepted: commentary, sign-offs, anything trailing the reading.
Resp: 6:13
